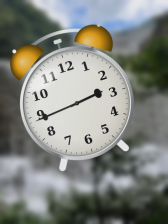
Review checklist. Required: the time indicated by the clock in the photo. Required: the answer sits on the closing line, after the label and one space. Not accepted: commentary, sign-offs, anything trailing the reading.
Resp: 2:44
